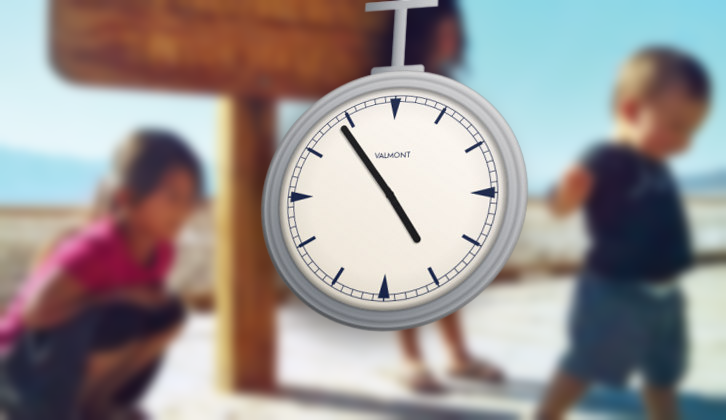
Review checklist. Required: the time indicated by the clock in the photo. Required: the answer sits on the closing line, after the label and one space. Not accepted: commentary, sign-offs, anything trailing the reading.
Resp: 4:54
